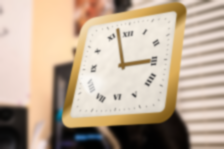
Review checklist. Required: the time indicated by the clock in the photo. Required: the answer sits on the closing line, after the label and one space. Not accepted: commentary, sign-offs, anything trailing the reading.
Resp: 2:57
